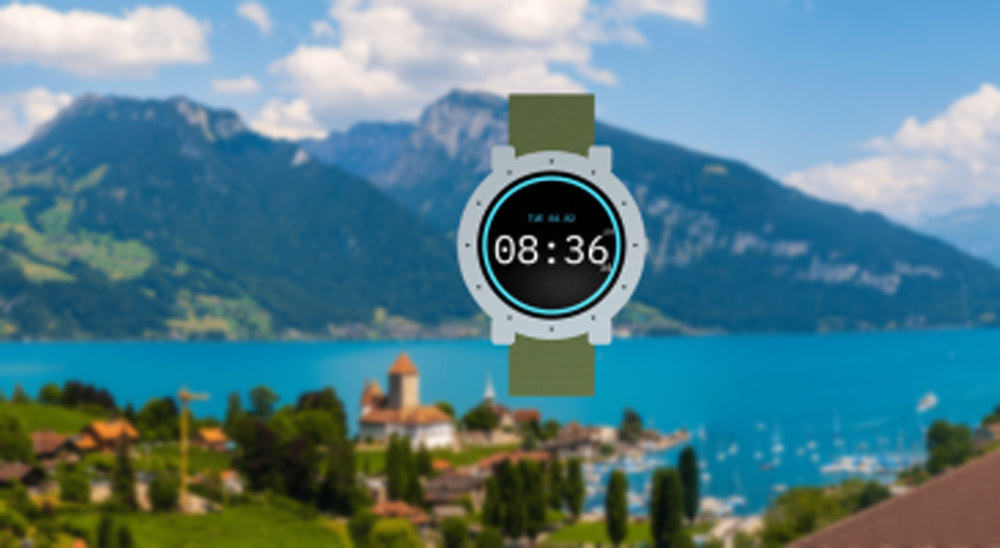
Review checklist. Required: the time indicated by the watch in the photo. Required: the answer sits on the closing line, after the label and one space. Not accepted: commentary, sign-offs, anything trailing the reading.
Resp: 8:36
